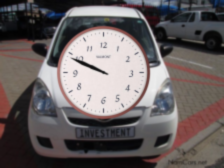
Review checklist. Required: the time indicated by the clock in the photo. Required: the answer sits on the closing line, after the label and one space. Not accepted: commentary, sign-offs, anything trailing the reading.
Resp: 9:49
